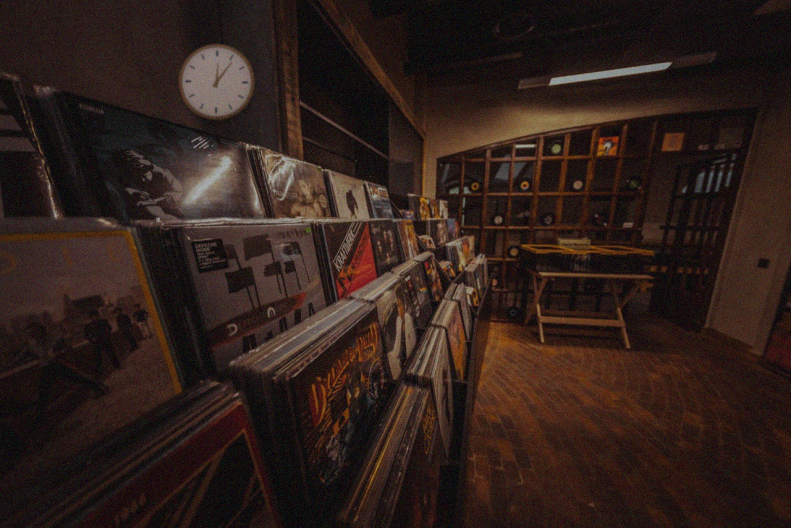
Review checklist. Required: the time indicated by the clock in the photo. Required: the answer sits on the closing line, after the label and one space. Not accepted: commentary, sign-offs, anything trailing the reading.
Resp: 12:06
